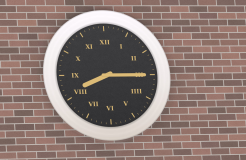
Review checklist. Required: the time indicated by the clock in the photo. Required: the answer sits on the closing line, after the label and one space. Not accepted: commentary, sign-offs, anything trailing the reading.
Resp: 8:15
